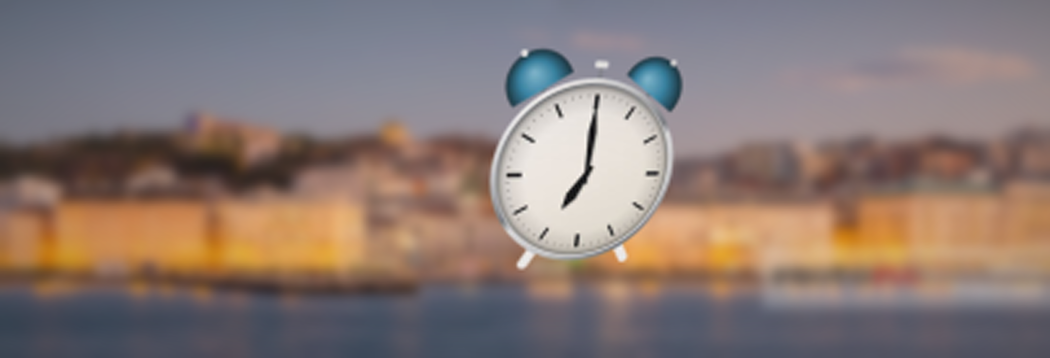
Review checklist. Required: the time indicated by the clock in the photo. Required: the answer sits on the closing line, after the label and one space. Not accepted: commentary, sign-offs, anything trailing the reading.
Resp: 7:00
